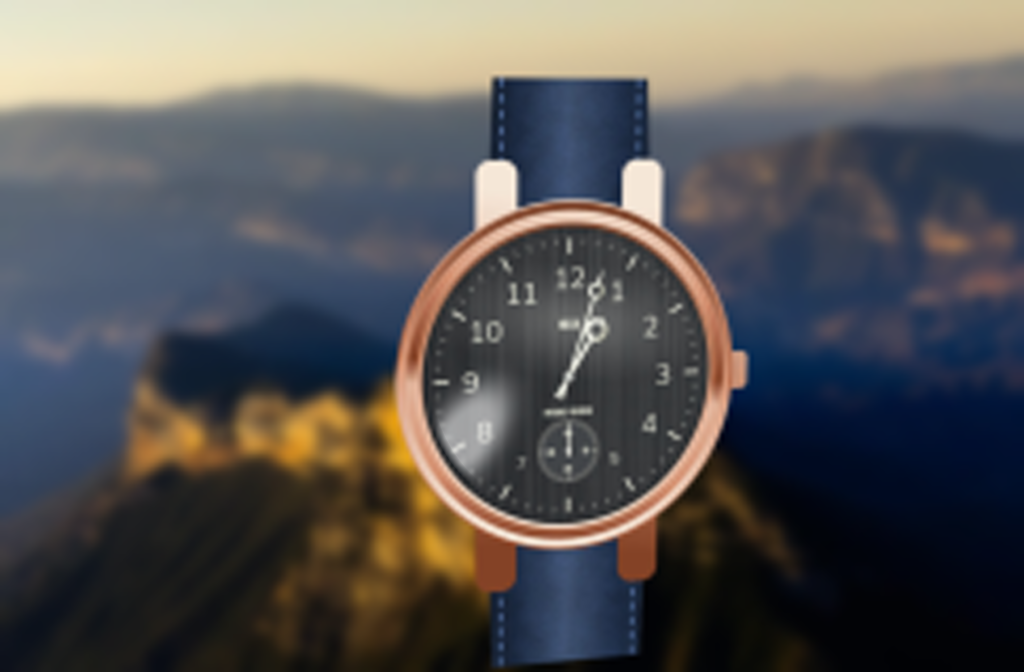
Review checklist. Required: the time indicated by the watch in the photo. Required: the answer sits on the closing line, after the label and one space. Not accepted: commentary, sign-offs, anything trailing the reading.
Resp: 1:03
